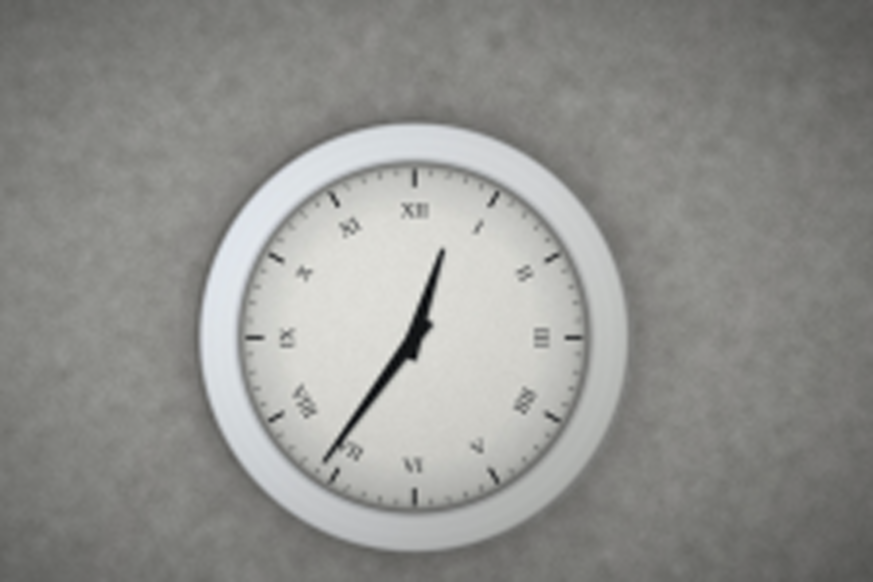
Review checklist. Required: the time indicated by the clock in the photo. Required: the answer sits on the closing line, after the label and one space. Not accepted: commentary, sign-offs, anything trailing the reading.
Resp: 12:36
